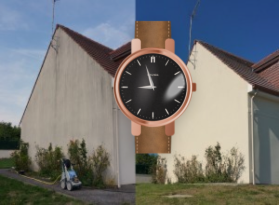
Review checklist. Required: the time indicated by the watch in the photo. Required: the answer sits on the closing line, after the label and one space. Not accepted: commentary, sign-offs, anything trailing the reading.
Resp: 8:57
